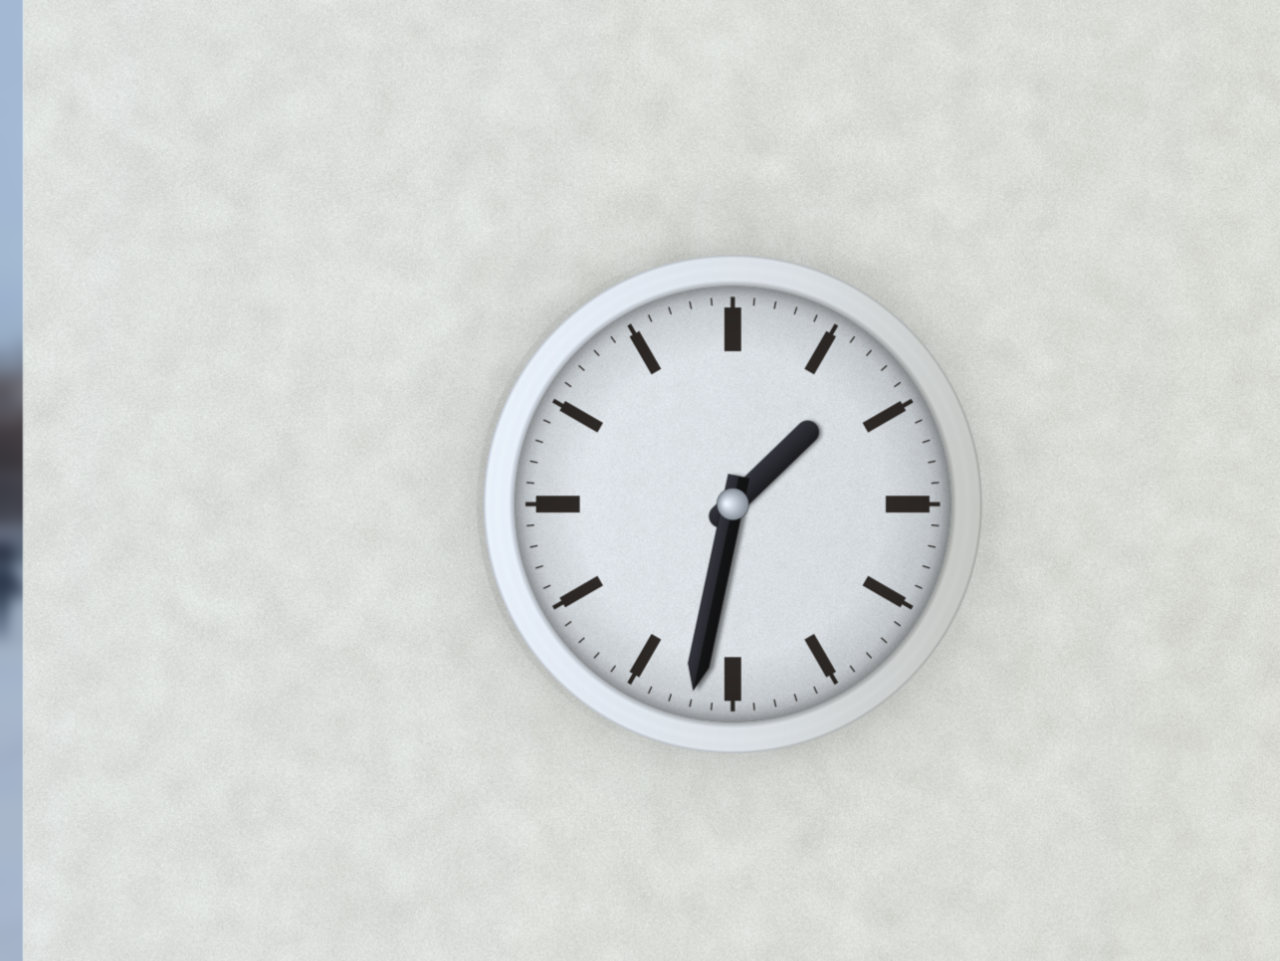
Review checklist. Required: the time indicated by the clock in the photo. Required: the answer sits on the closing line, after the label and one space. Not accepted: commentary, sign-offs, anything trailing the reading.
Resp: 1:32
